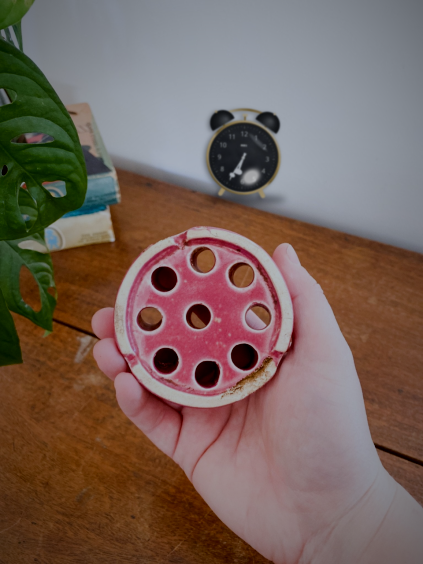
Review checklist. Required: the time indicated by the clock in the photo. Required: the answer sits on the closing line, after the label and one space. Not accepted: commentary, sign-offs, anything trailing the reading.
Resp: 6:35
